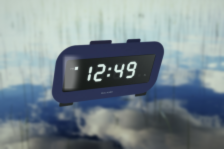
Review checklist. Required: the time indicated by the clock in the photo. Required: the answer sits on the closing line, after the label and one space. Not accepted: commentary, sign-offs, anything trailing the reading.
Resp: 12:49
